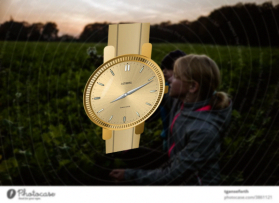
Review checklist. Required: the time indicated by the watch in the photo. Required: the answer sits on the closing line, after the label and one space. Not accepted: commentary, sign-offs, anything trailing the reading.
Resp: 8:11
